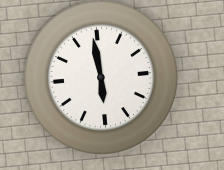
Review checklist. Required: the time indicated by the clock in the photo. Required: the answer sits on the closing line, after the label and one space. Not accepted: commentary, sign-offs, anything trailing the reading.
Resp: 5:59
